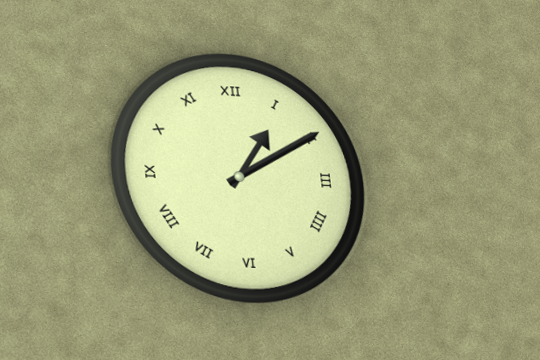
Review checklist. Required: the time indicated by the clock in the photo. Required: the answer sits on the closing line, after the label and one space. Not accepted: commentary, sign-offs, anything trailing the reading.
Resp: 1:10
